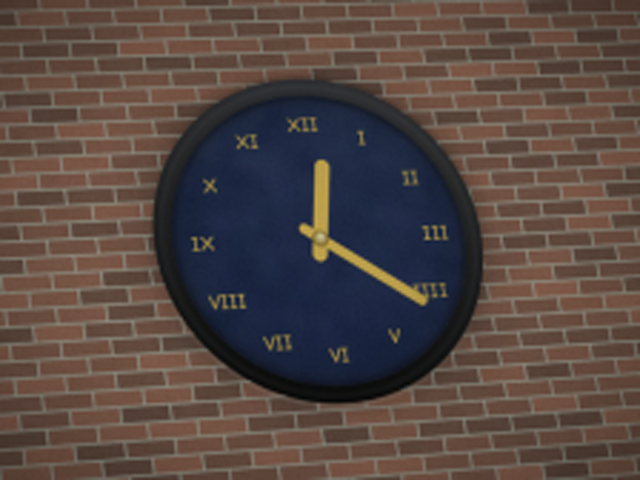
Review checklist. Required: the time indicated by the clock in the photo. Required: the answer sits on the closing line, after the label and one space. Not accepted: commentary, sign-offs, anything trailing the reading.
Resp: 12:21
